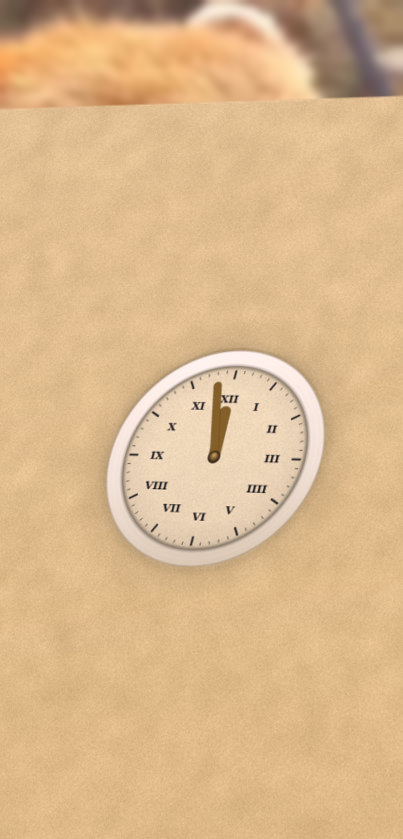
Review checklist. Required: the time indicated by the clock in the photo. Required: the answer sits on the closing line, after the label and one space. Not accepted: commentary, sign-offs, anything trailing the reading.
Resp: 11:58
